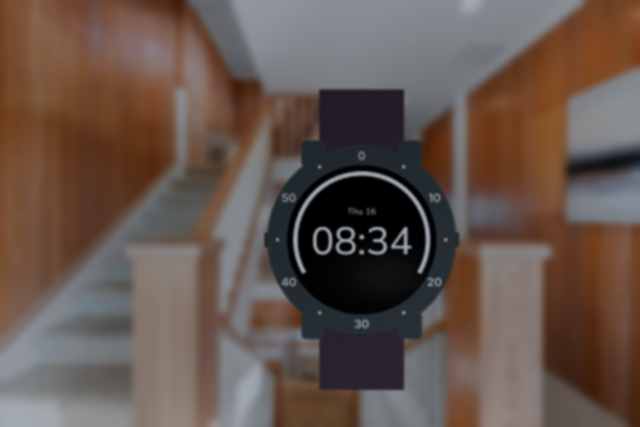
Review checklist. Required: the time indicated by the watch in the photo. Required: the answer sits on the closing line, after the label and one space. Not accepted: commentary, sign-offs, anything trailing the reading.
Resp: 8:34
